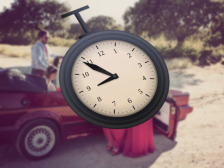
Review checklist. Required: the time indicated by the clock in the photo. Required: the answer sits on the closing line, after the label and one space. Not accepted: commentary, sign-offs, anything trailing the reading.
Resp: 8:54
